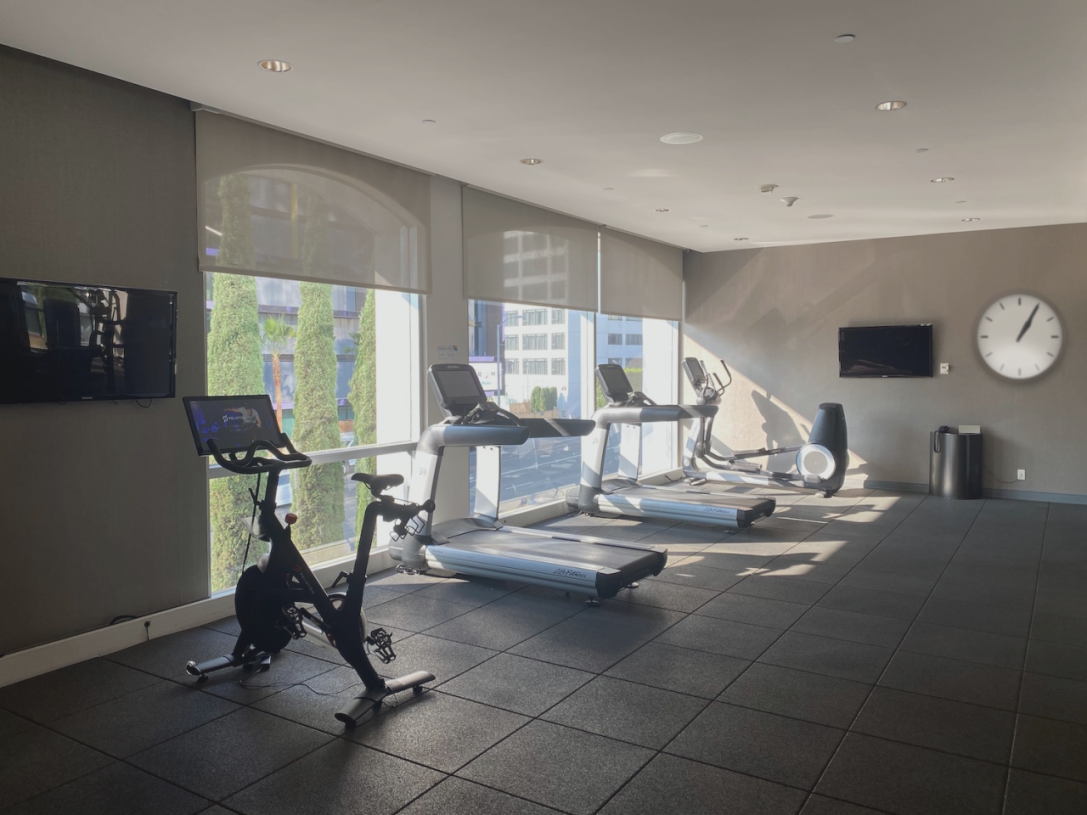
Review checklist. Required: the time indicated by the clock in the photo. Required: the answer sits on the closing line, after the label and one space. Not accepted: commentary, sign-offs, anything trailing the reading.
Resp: 1:05
